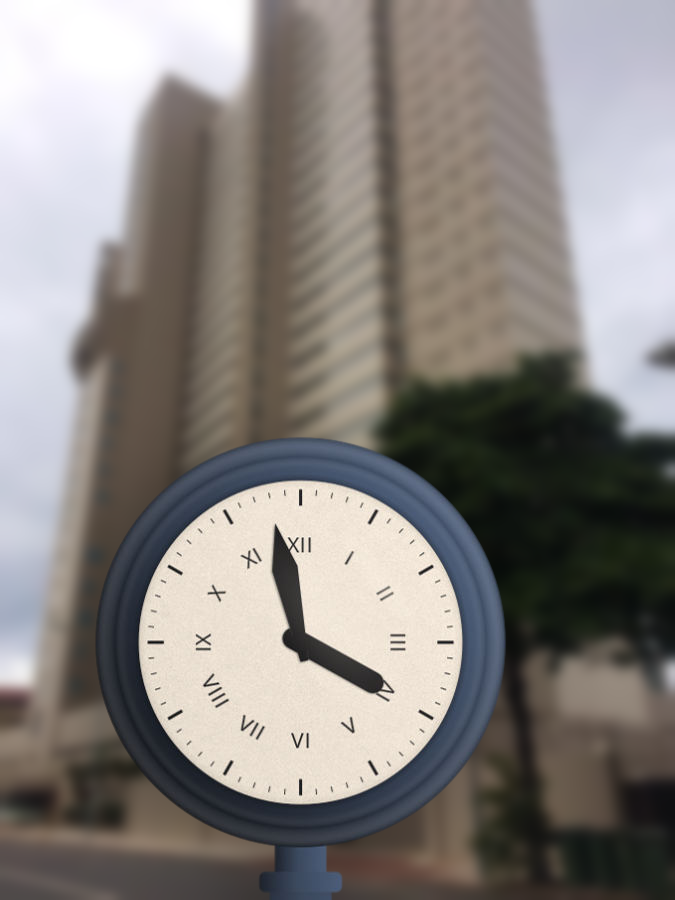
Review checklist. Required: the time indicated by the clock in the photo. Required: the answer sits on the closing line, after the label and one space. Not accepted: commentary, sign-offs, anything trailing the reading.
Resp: 3:58
